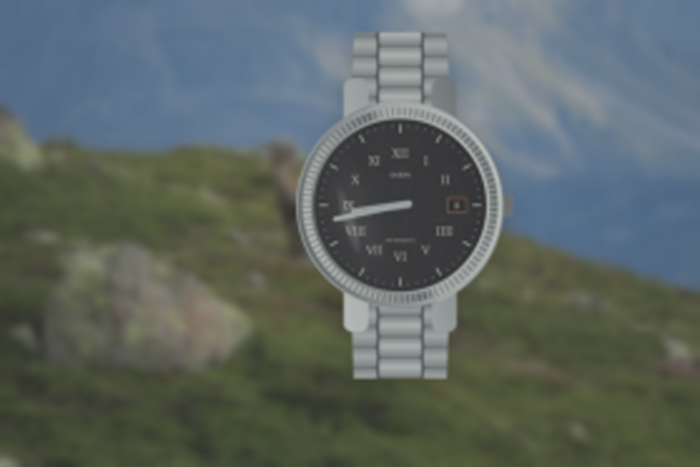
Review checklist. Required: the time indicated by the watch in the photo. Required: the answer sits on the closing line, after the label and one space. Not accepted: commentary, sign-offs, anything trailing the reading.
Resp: 8:43
